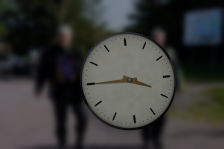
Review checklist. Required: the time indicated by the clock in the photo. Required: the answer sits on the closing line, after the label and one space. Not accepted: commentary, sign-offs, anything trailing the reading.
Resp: 3:45
